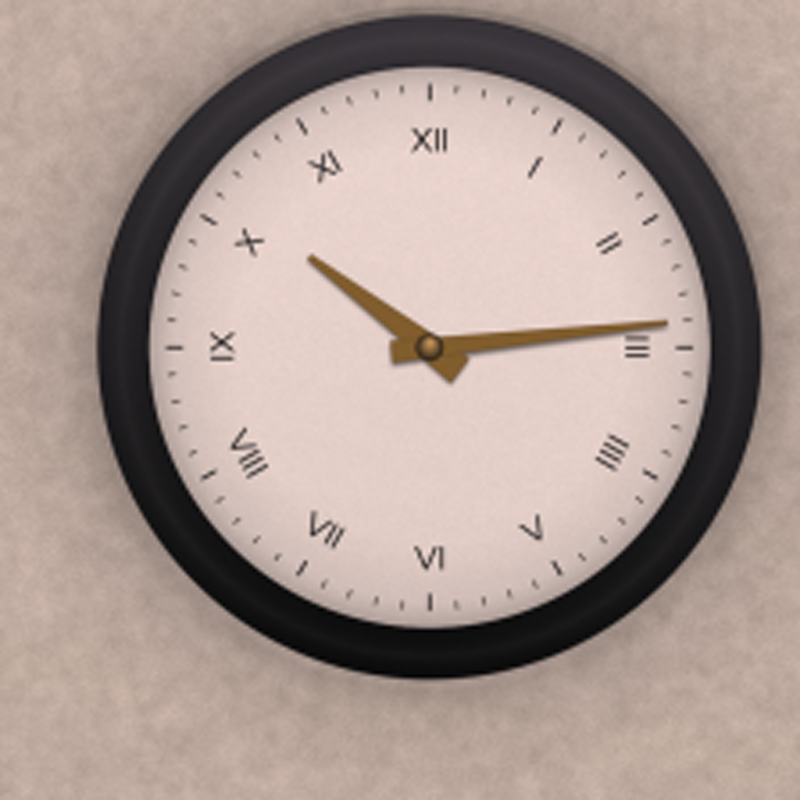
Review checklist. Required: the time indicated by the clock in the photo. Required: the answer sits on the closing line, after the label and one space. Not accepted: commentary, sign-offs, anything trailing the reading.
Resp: 10:14
